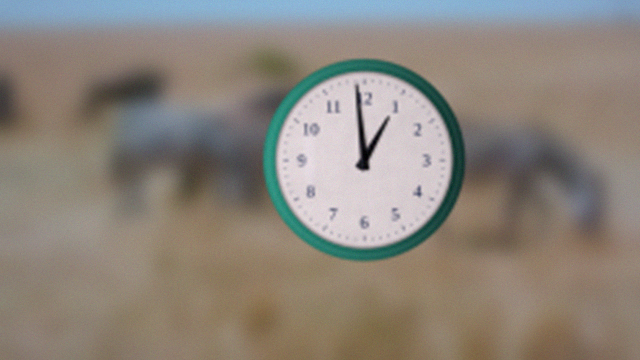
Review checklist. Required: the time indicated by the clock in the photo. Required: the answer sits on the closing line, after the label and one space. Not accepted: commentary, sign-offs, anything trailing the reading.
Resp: 12:59
